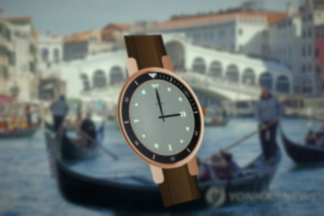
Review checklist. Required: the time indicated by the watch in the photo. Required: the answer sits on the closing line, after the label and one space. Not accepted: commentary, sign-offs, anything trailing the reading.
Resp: 3:00
